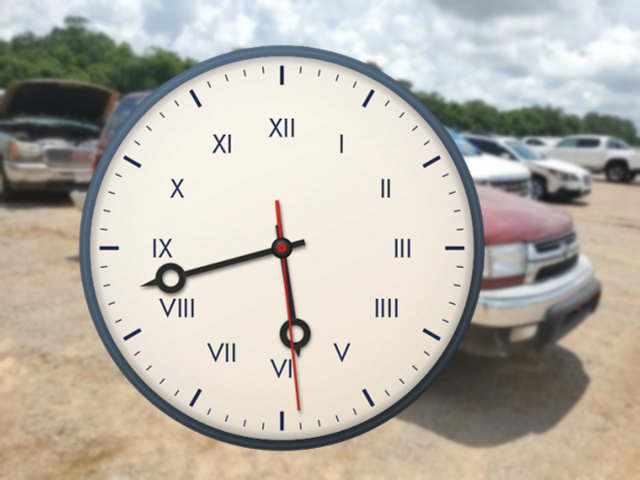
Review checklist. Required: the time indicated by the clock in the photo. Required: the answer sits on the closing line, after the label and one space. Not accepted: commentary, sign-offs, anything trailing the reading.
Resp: 5:42:29
